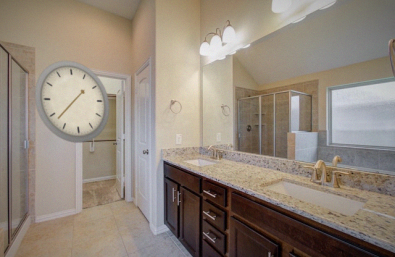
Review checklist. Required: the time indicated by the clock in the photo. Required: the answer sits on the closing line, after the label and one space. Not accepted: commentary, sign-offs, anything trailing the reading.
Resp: 1:38
